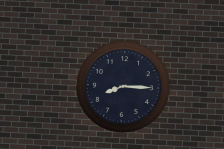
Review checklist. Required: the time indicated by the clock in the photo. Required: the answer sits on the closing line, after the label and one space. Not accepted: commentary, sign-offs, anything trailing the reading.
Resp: 8:15
